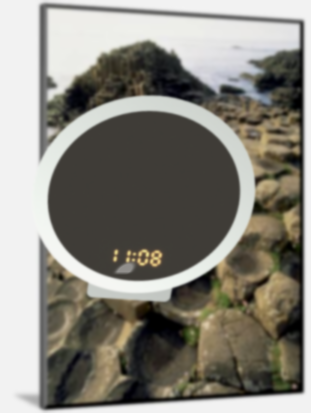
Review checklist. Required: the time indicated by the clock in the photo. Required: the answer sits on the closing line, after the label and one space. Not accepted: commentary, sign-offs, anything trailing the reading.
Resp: 11:08
